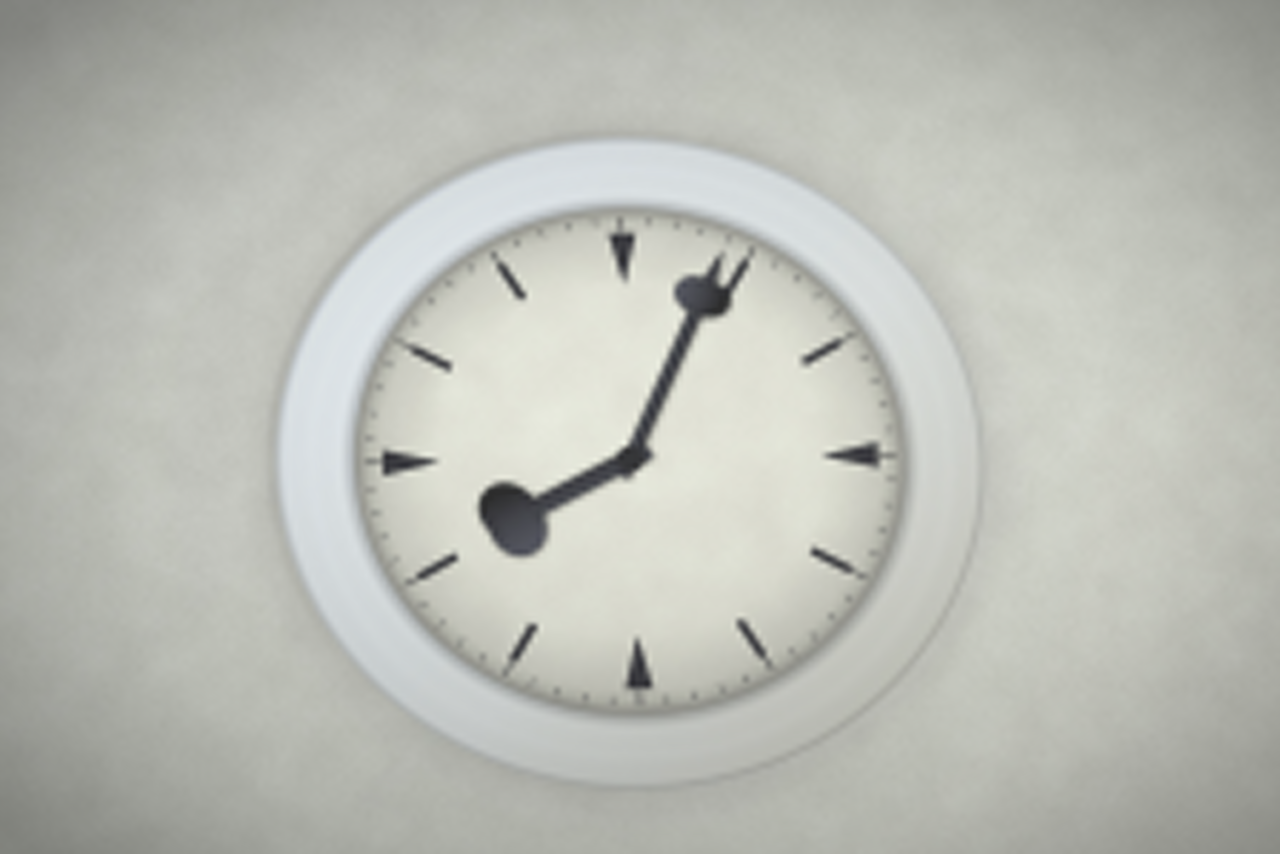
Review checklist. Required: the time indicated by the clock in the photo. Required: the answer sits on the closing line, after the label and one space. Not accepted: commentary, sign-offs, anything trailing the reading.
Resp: 8:04
